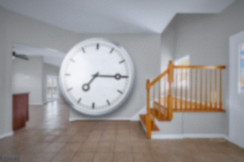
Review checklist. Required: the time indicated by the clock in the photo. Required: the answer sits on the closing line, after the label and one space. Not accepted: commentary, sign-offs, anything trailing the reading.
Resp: 7:15
